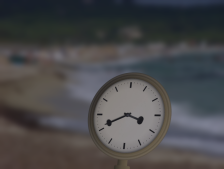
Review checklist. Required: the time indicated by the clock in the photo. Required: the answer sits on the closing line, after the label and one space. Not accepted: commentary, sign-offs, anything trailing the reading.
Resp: 3:41
